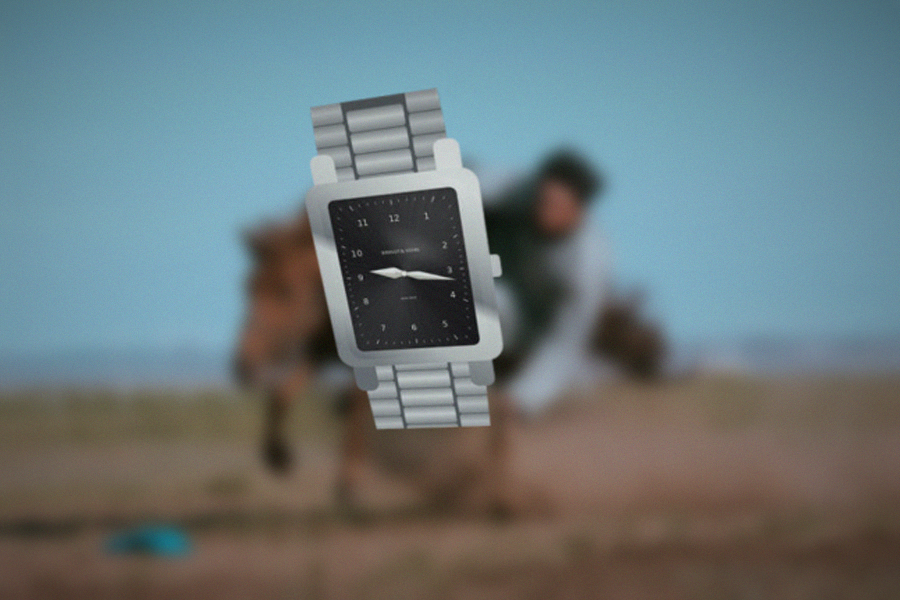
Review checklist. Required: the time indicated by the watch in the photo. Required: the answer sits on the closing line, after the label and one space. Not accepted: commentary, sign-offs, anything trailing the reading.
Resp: 9:17
